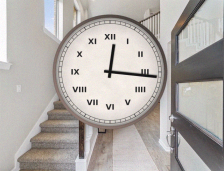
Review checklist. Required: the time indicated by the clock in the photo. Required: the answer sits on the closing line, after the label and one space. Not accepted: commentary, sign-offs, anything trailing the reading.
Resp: 12:16
